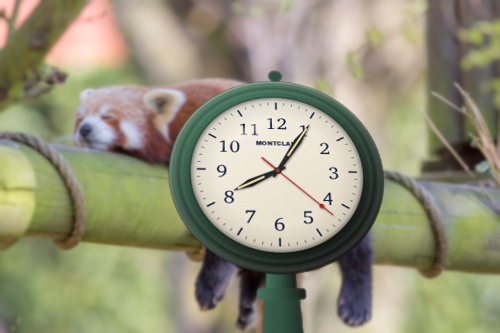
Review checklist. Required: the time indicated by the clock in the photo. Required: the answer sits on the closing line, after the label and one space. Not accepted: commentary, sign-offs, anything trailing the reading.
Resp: 8:05:22
